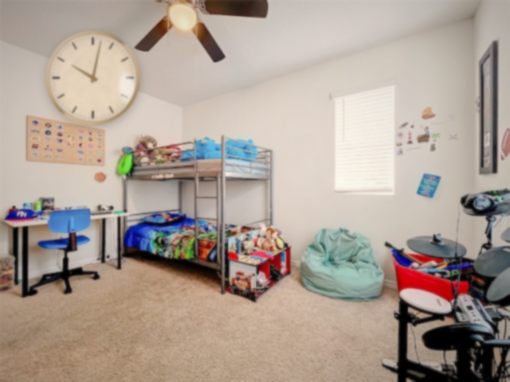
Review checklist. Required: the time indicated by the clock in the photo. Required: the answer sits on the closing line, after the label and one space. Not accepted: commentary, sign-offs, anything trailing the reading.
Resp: 10:02
